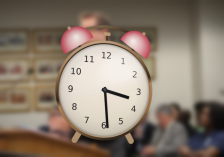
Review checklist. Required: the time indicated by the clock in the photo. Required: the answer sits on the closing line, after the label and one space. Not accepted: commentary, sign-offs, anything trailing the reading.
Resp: 3:29
